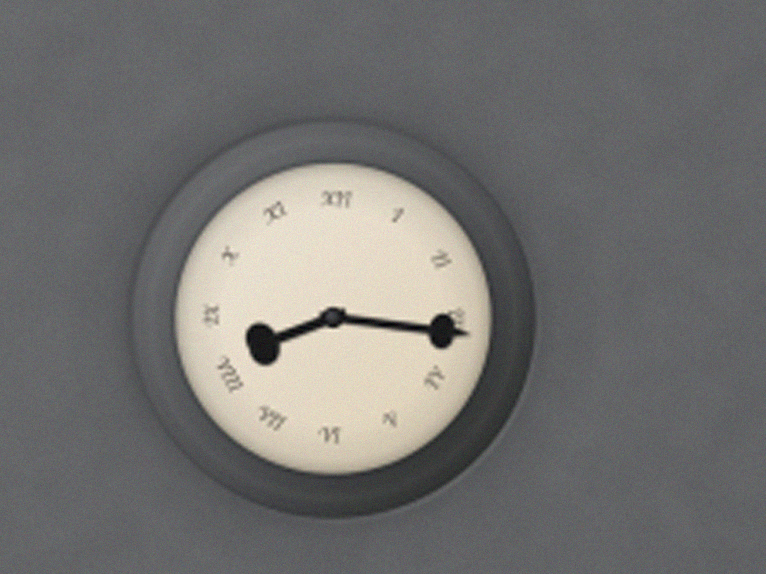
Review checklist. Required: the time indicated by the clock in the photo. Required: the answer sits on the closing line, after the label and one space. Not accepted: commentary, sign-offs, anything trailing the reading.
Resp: 8:16
